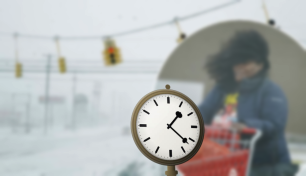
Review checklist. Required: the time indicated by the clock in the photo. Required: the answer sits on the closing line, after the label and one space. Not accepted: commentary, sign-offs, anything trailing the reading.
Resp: 1:22
